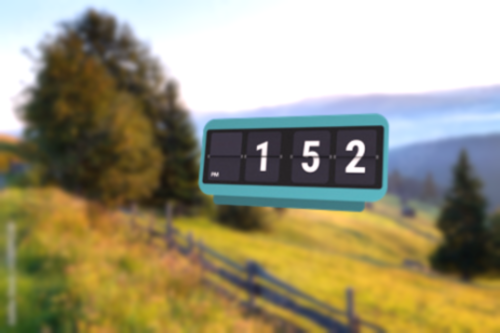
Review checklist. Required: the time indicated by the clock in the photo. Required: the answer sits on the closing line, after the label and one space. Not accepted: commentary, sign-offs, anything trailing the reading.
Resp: 1:52
